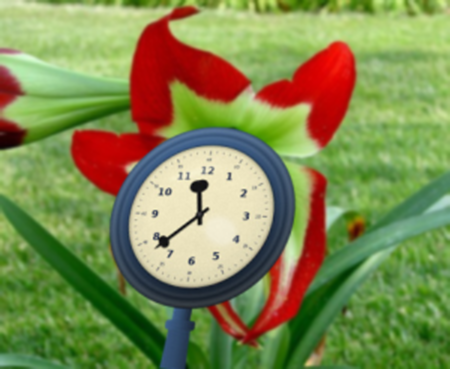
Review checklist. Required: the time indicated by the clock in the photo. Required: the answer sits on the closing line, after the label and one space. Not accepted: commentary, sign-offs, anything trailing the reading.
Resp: 11:38
